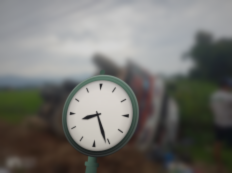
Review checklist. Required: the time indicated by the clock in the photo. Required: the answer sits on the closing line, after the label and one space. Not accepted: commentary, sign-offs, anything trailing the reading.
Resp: 8:26
